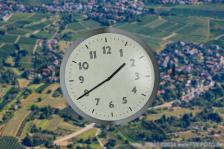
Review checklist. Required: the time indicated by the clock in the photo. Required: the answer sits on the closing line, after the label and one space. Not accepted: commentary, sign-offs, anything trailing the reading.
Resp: 1:40
